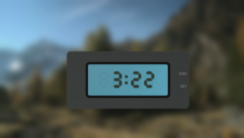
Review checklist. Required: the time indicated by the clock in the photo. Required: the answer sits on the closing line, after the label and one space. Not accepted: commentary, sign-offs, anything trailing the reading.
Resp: 3:22
